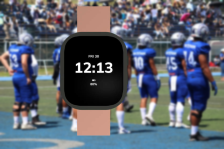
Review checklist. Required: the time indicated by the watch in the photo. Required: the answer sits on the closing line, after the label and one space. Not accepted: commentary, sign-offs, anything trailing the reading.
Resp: 12:13
